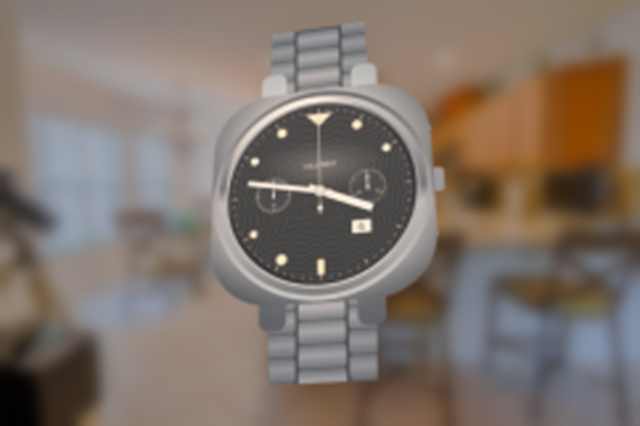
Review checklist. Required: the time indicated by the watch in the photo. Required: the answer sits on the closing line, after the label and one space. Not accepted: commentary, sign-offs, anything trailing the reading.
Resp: 3:47
